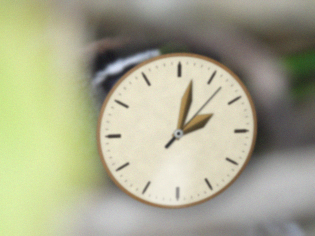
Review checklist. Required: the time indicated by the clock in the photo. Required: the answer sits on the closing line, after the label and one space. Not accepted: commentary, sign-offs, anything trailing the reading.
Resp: 2:02:07
